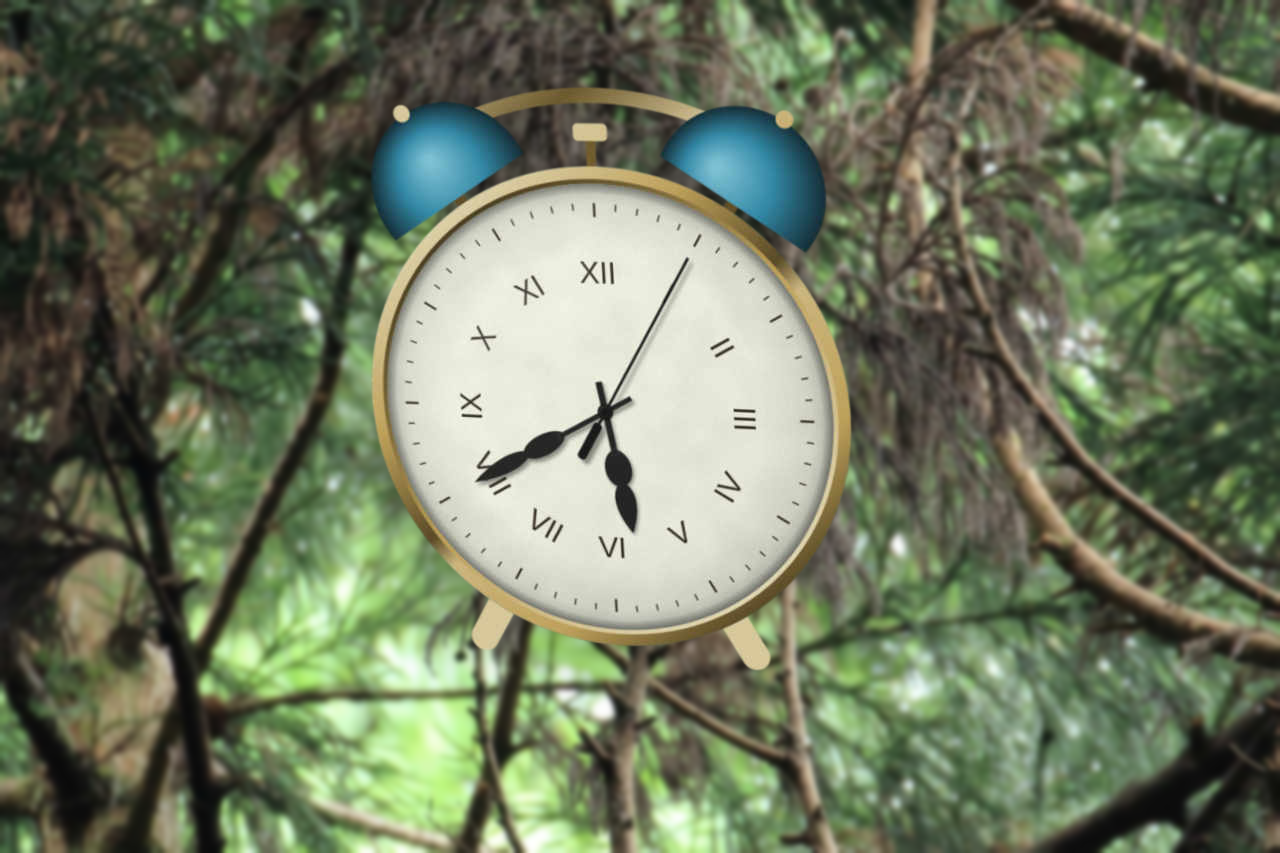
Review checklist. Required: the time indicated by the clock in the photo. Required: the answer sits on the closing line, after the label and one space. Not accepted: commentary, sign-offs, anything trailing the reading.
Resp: 5:40:05
